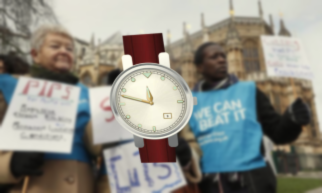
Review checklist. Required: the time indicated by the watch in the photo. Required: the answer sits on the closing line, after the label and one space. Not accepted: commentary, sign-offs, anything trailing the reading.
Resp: 11:48
